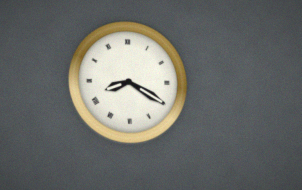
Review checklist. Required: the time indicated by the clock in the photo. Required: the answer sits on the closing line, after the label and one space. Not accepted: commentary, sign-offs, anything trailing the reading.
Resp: 8:20
